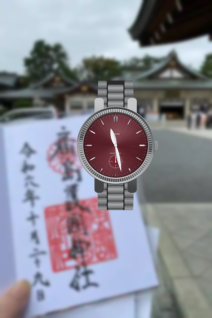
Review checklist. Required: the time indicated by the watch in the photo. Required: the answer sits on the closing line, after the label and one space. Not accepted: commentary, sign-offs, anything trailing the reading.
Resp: 11:28
